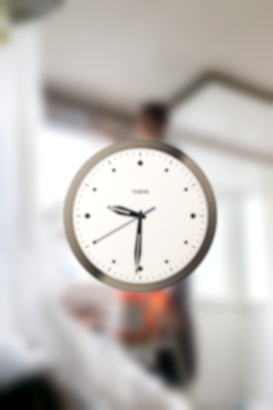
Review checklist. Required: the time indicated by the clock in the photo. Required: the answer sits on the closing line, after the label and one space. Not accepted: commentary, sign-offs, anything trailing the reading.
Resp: 9:30:40
